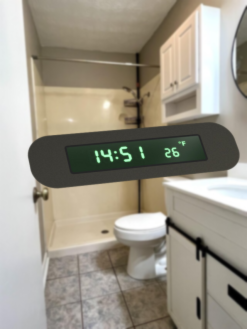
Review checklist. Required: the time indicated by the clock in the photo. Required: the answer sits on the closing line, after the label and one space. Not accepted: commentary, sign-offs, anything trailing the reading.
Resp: 14:51
